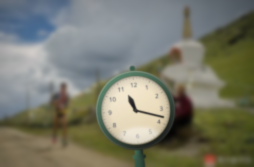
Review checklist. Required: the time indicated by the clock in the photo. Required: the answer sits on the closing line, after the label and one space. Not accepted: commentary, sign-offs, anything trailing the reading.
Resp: 11:18
